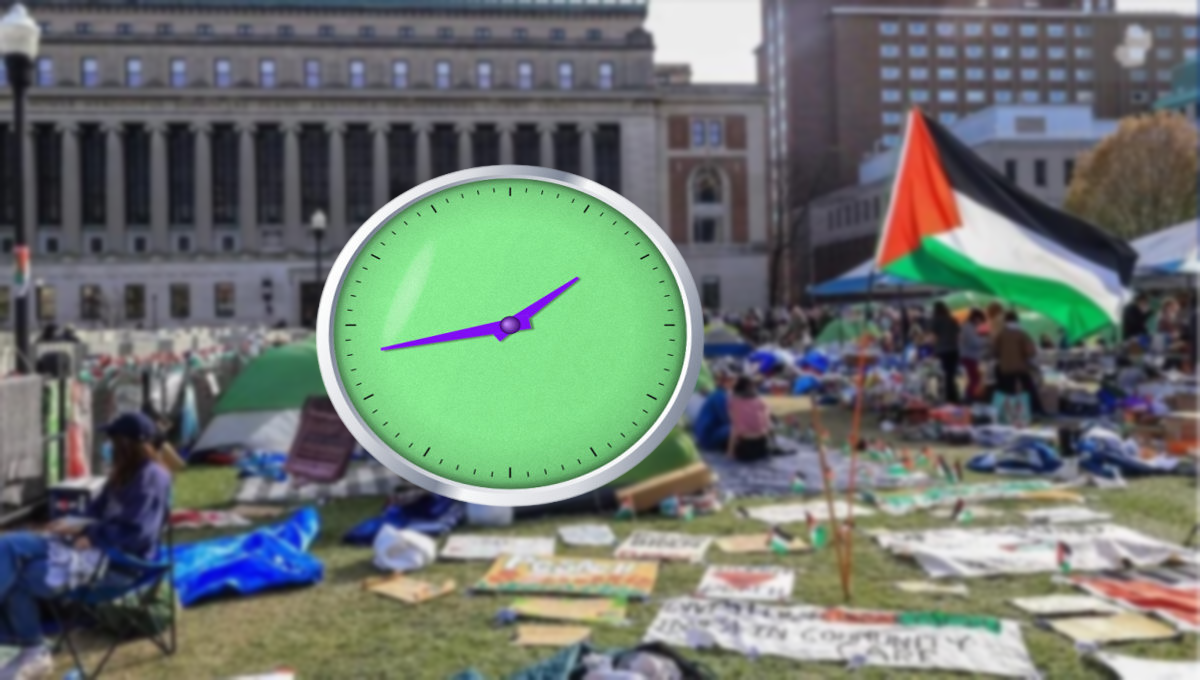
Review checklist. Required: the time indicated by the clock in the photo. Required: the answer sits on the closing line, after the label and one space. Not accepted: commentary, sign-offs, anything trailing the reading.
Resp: 1:43
